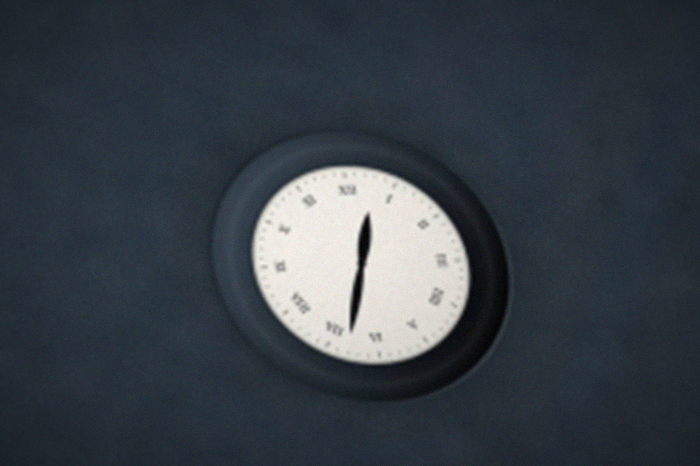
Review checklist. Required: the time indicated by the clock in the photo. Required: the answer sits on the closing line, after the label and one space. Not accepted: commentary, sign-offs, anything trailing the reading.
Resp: 12:33
